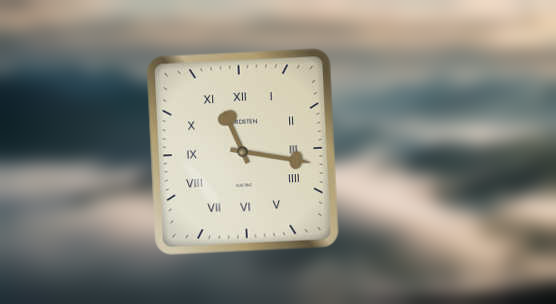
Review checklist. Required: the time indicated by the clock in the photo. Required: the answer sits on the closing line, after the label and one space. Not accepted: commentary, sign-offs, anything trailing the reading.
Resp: 11:17
